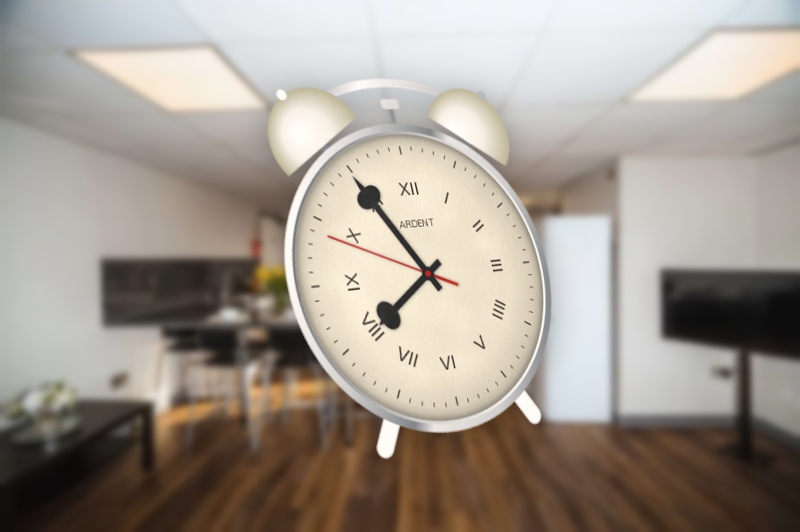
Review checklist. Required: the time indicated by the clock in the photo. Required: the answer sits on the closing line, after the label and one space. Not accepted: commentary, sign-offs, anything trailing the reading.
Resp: 7:54:49
